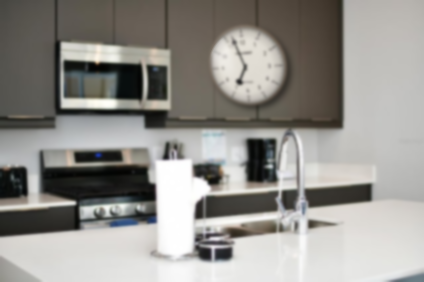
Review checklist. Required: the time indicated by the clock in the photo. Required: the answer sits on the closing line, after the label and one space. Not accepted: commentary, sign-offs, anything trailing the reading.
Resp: 6:57
